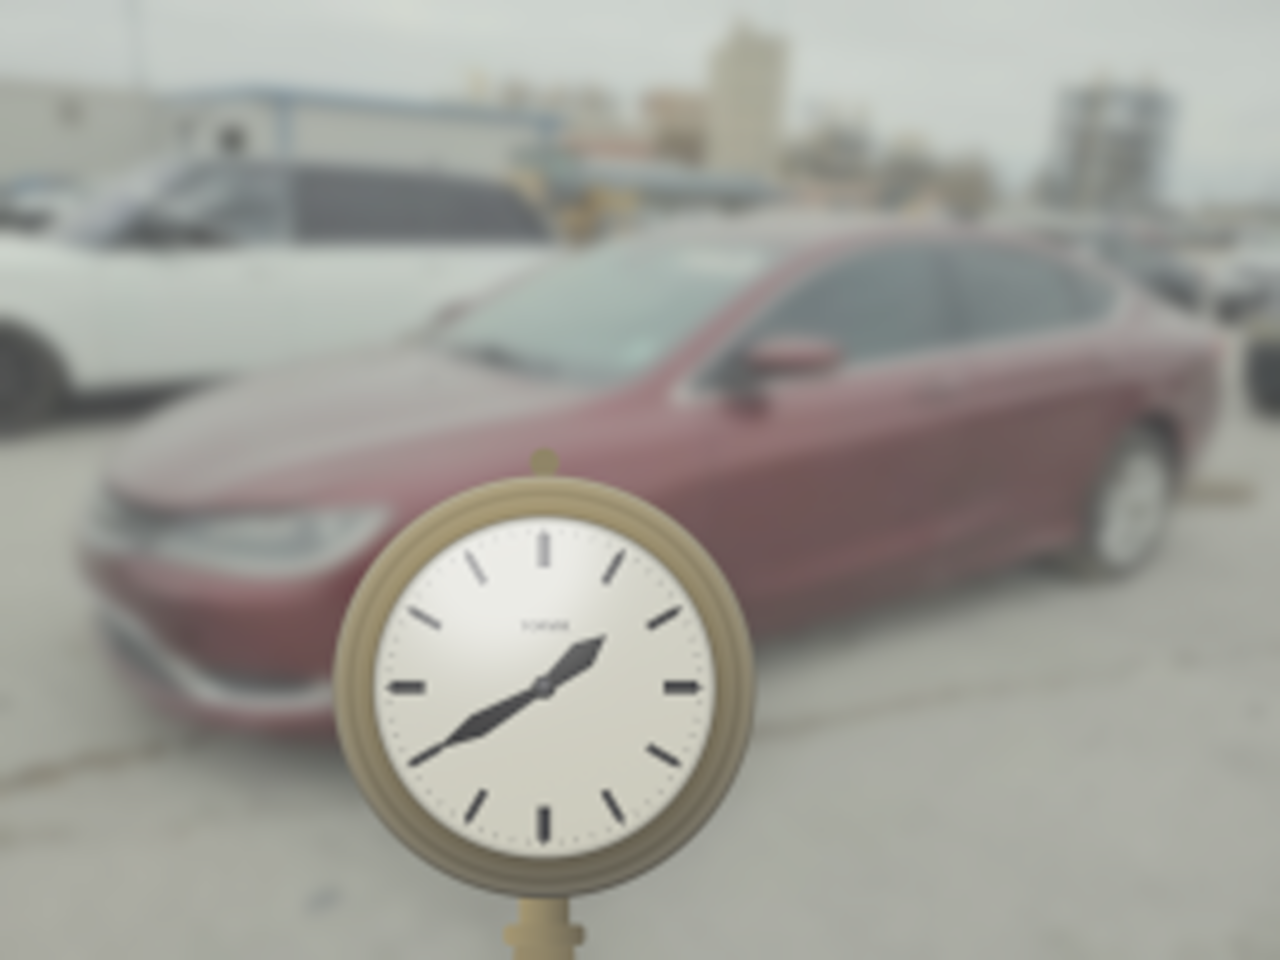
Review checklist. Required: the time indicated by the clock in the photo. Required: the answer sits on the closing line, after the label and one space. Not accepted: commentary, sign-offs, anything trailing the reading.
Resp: 1:40
